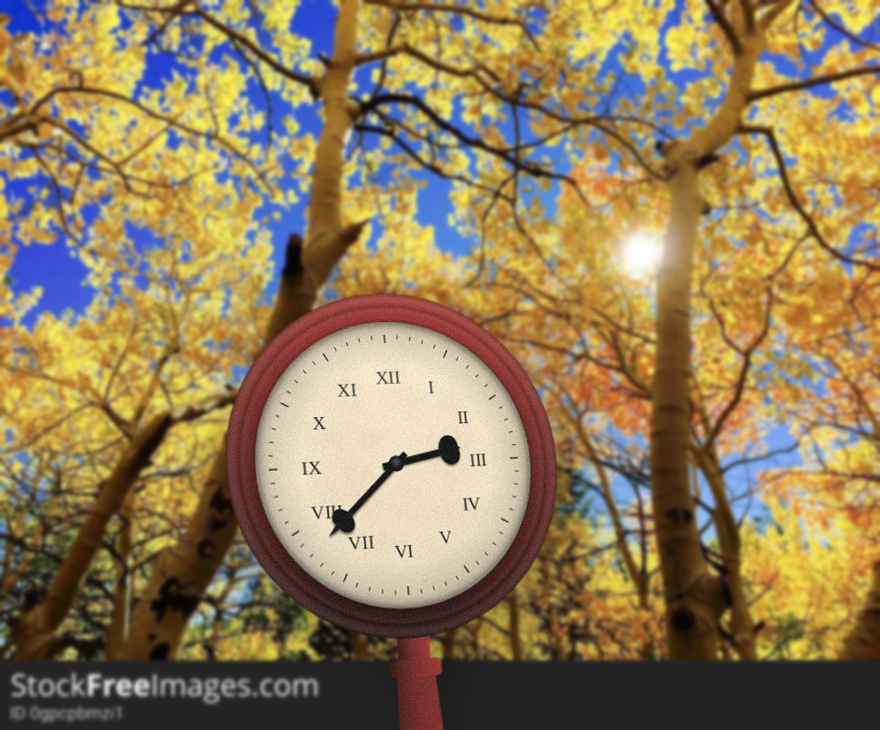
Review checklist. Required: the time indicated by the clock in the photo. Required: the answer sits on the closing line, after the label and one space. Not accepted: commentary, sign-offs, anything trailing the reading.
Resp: 2:38
